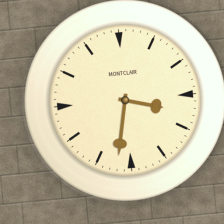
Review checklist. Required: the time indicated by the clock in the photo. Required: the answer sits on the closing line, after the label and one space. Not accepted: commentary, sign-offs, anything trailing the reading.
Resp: 3:32
